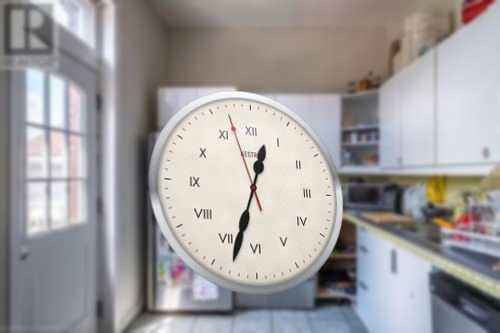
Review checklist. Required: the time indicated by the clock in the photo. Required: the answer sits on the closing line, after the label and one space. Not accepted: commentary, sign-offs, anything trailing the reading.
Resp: 12:32:57
